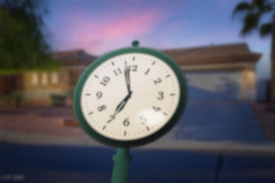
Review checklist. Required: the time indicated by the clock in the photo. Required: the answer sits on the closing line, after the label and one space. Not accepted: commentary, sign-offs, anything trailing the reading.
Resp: 6:58
